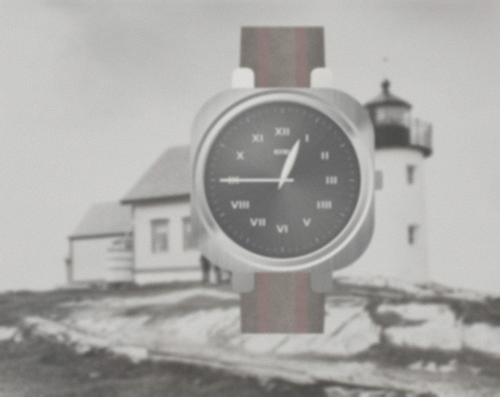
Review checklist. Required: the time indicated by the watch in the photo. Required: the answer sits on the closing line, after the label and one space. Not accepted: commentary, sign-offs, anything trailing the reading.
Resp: 12:45
